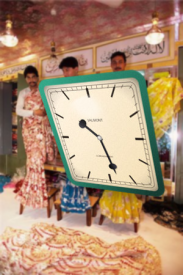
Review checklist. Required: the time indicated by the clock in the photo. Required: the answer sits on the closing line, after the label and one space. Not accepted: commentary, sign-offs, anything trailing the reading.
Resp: 10:28
